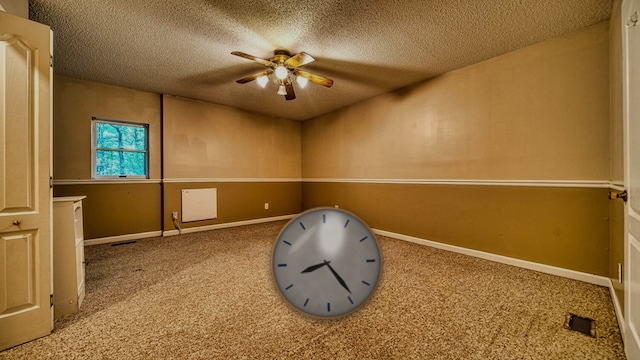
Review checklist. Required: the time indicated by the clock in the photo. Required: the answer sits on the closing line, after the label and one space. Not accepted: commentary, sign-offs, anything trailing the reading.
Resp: 8:24
